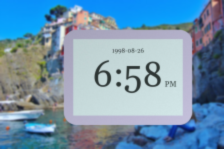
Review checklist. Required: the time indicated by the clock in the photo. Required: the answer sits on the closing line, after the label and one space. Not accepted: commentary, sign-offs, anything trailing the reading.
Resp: 6:58
